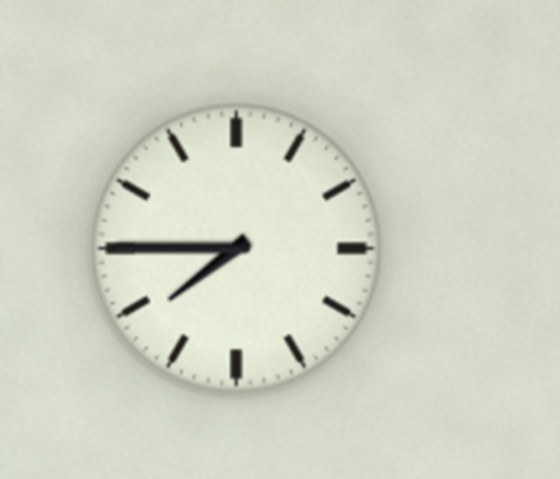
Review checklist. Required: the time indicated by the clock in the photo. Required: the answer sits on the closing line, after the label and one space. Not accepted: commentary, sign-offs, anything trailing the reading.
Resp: 7:45
